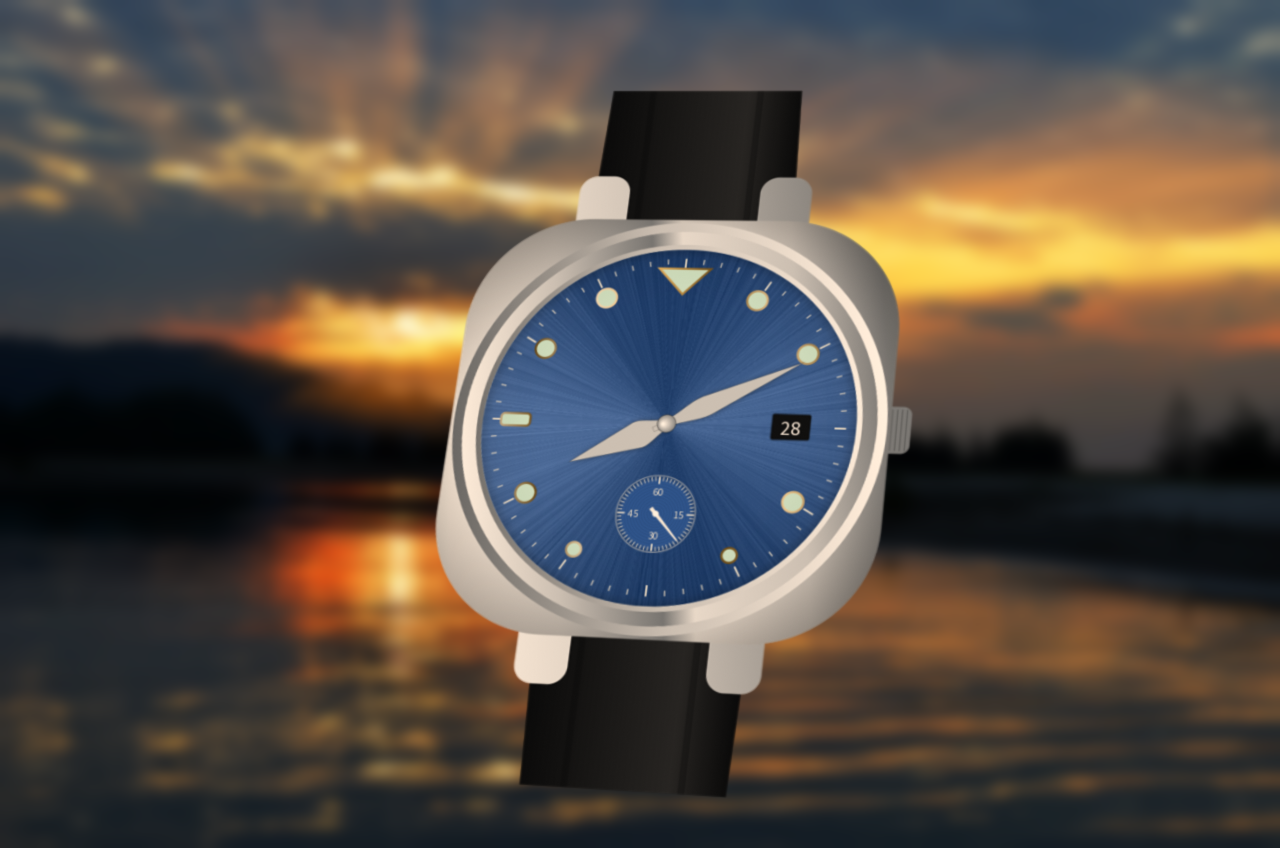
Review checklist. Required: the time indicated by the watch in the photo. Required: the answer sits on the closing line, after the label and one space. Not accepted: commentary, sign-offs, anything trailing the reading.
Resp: 8:10:23
